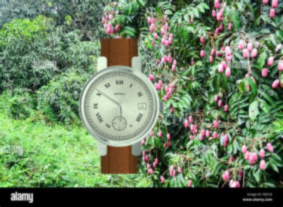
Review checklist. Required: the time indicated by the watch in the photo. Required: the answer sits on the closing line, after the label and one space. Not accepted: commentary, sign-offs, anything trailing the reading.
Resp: 5:51
